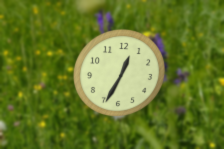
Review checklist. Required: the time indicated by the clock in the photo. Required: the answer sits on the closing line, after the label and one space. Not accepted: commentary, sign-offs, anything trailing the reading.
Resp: 12:34
